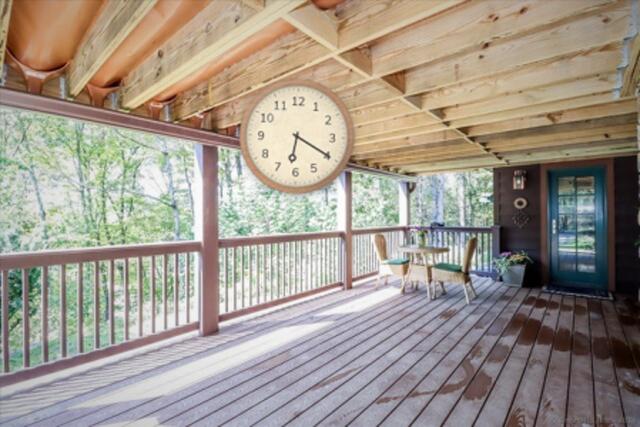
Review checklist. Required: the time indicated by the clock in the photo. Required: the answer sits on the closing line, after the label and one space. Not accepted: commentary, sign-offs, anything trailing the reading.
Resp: 6:20
